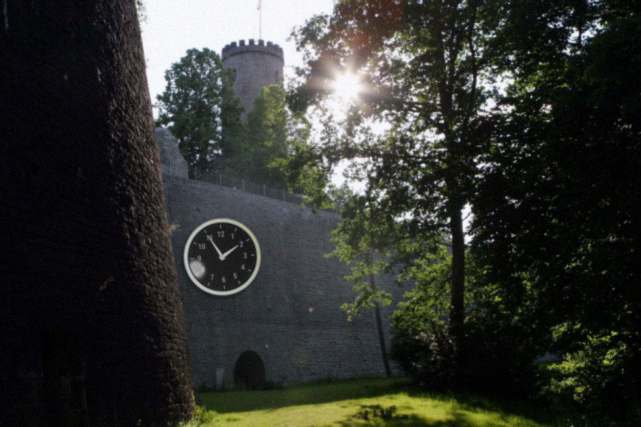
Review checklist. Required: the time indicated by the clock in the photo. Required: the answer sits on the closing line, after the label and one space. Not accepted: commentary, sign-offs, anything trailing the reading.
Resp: 1:55
